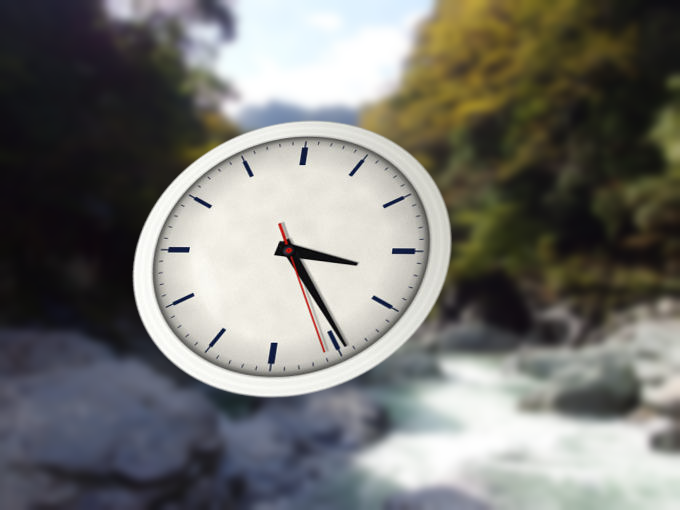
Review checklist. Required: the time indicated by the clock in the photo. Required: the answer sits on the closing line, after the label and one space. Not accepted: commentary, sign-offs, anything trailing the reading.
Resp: 3:24:26
